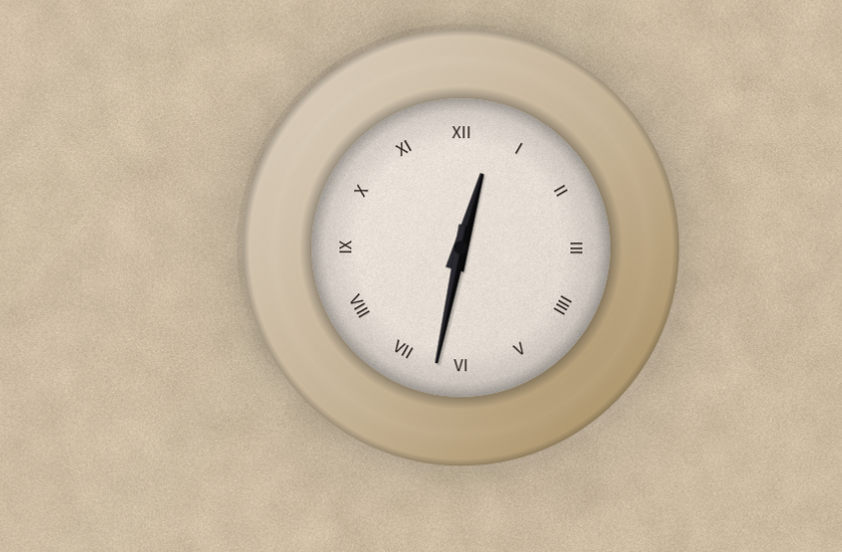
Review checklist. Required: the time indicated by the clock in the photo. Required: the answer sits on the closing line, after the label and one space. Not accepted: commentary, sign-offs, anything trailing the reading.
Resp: 12:32
